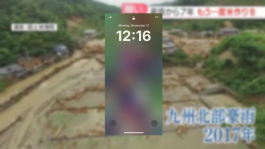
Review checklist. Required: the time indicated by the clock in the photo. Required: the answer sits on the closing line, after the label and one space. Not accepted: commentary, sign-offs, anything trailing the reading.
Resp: 12:16
